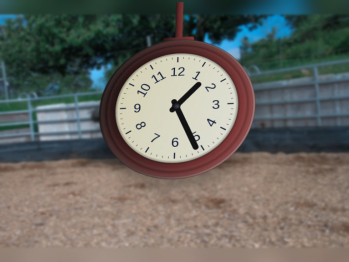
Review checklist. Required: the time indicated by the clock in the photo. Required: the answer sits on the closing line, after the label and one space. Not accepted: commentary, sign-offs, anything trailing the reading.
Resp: 1:26
